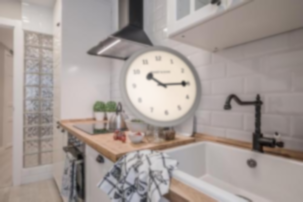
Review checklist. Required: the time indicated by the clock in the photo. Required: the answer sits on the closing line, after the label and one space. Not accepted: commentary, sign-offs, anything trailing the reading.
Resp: 10:15
